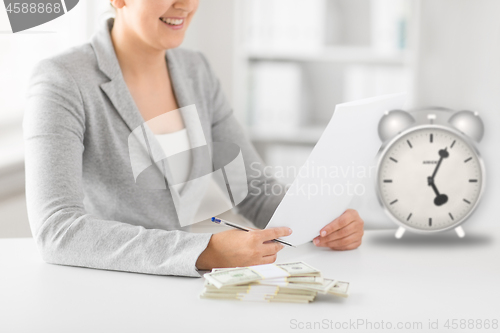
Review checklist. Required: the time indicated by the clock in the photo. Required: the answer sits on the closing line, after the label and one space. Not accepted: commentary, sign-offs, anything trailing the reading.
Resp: 5:04
